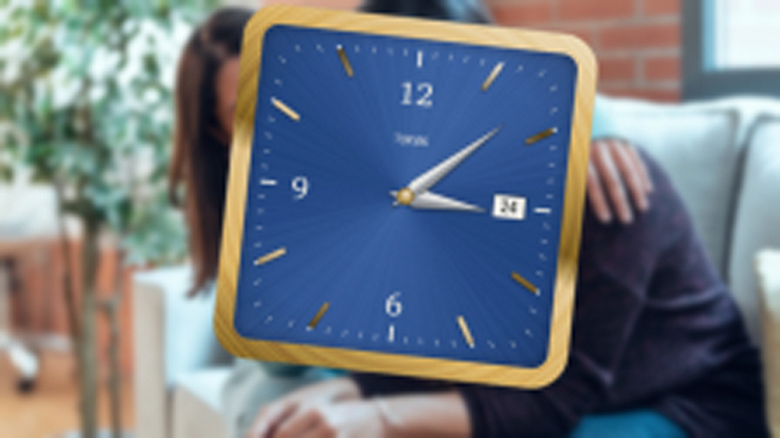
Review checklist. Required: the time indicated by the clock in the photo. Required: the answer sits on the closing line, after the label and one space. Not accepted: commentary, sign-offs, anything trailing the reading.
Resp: 3:08
